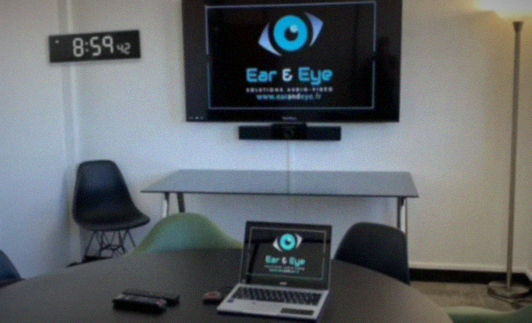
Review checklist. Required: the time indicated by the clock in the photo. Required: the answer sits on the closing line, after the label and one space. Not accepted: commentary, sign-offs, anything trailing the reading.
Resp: 8:59
